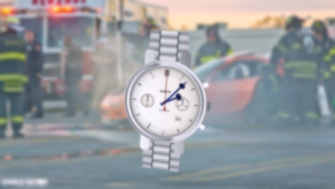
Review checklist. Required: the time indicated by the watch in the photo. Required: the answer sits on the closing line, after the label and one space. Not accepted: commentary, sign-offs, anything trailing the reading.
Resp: 2:07
